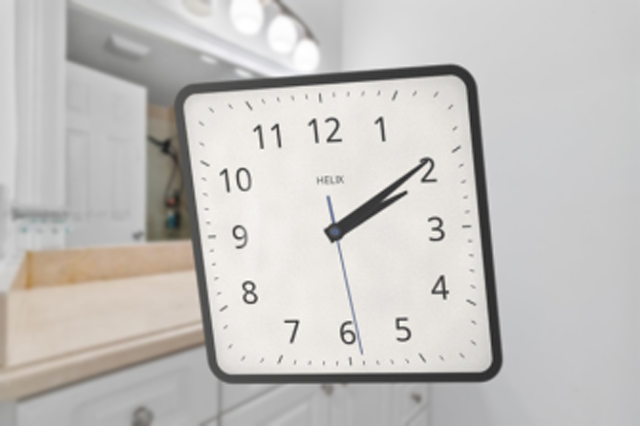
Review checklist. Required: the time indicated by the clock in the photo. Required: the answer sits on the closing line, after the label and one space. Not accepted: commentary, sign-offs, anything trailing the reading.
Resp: 2:09:29
